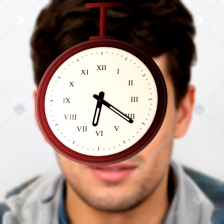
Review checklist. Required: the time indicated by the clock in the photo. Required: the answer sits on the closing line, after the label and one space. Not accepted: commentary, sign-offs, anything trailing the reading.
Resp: 6:21
